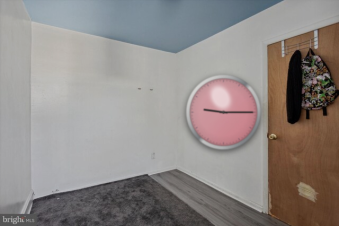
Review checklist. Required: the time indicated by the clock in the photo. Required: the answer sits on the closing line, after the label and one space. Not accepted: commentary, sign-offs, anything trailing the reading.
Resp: 9:15
